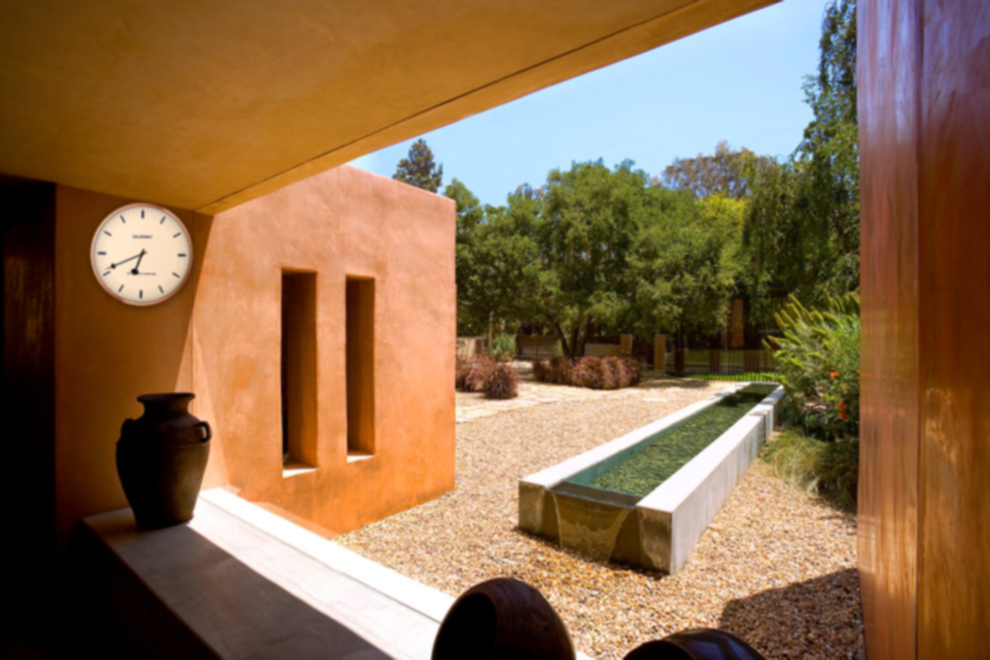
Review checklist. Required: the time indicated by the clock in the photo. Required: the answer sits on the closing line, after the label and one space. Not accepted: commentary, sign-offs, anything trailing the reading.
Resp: 6:41
